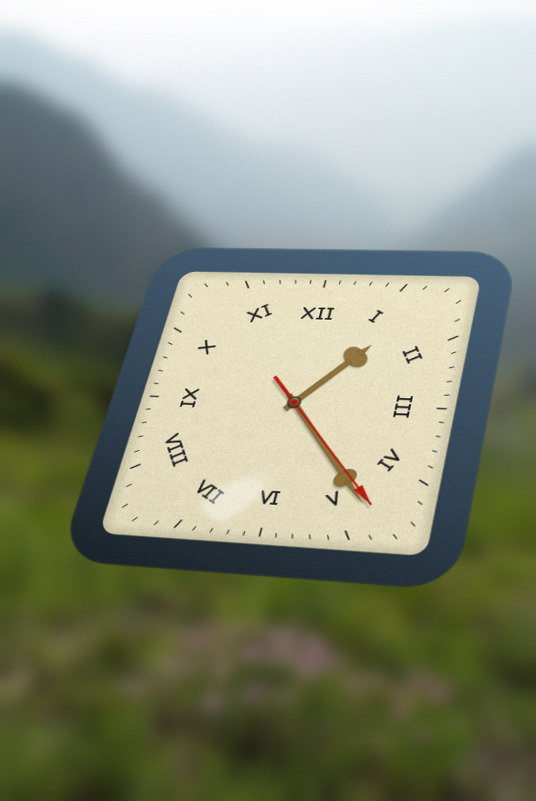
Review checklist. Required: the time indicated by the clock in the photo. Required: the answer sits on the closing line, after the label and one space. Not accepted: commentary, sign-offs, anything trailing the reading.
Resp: 1:23:23
